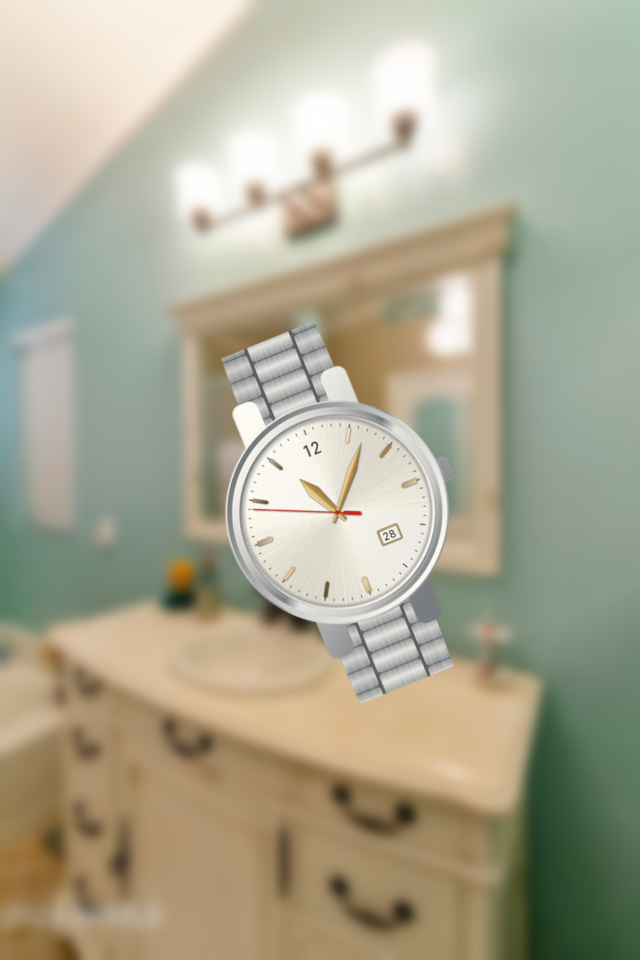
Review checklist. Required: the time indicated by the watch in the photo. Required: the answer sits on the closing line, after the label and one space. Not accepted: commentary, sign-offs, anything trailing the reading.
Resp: 11:06:49
